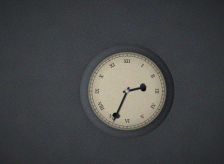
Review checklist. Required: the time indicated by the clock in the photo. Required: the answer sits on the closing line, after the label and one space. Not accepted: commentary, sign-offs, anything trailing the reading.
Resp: 2:34
